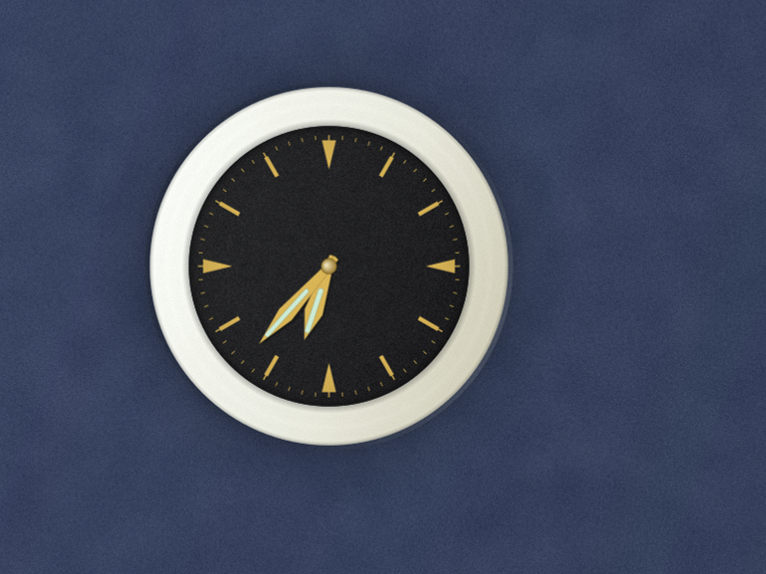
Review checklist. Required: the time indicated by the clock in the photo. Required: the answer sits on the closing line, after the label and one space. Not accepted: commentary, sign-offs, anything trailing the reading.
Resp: 6:37
